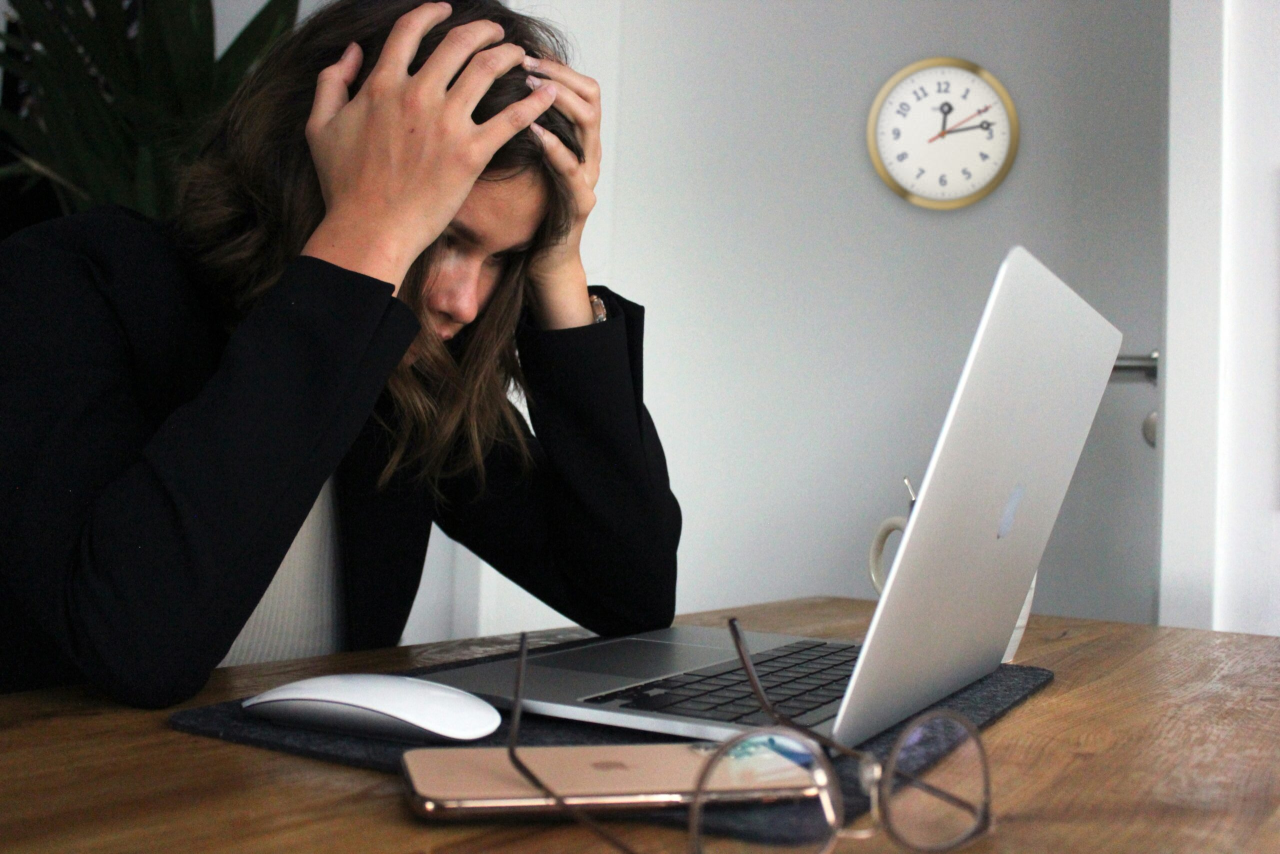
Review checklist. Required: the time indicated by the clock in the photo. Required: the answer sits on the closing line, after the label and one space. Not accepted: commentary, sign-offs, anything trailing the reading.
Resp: 12:13:10
